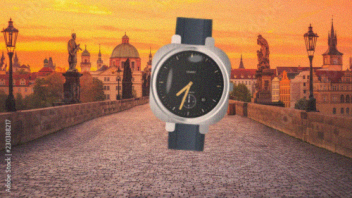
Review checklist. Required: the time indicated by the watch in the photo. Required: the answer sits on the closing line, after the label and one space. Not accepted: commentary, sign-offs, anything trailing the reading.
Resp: 7:33
